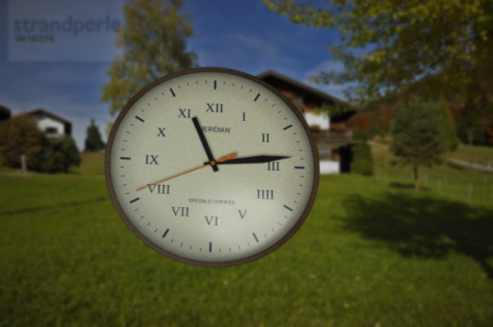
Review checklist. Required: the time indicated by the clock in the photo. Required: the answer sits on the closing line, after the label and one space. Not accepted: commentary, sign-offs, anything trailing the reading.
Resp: 11:13:41
